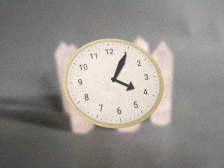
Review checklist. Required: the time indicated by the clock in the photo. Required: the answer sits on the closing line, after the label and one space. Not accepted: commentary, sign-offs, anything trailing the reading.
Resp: 4:05
